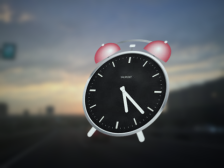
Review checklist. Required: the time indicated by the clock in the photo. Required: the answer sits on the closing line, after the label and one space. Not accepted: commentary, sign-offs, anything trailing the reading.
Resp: 5:22
